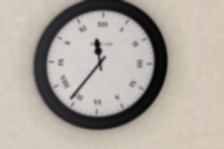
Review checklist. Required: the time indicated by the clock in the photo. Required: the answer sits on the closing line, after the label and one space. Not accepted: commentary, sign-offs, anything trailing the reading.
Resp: 11:36
